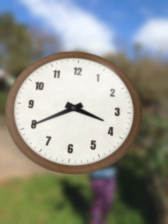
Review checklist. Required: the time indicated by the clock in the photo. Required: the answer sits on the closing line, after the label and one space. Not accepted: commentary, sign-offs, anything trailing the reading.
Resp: 3:40
